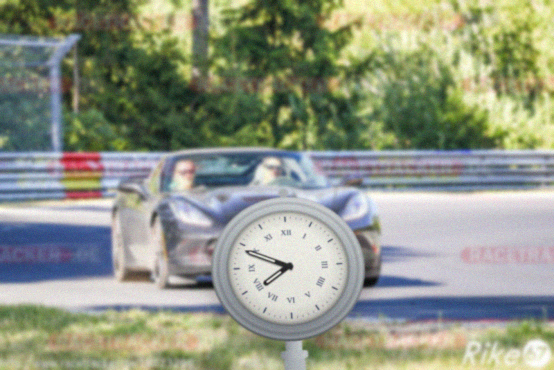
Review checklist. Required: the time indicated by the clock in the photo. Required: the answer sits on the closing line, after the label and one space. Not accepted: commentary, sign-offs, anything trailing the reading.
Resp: 7:49
